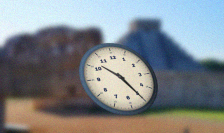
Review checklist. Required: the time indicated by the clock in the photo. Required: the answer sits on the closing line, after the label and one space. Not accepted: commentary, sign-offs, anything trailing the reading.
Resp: 10:25
